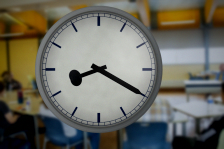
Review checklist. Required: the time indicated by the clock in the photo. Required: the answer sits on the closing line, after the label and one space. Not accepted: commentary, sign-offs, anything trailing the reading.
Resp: 8:20
